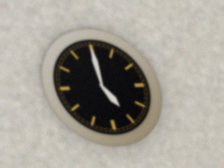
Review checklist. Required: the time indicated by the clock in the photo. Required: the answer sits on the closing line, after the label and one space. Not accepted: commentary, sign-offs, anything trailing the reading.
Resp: 5:00
